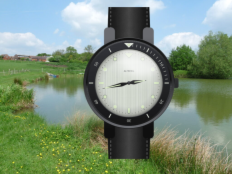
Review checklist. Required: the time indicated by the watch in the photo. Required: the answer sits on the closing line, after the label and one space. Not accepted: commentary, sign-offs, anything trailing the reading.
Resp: 2:43
